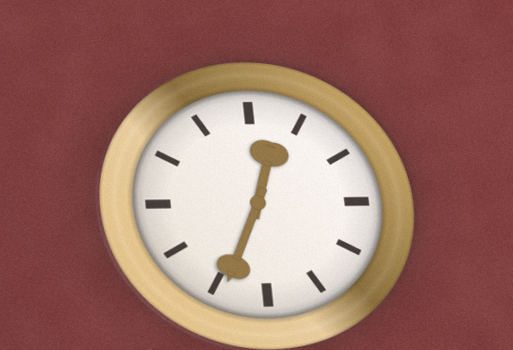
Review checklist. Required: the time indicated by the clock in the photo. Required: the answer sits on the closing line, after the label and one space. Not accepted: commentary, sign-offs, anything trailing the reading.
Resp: 12:34
